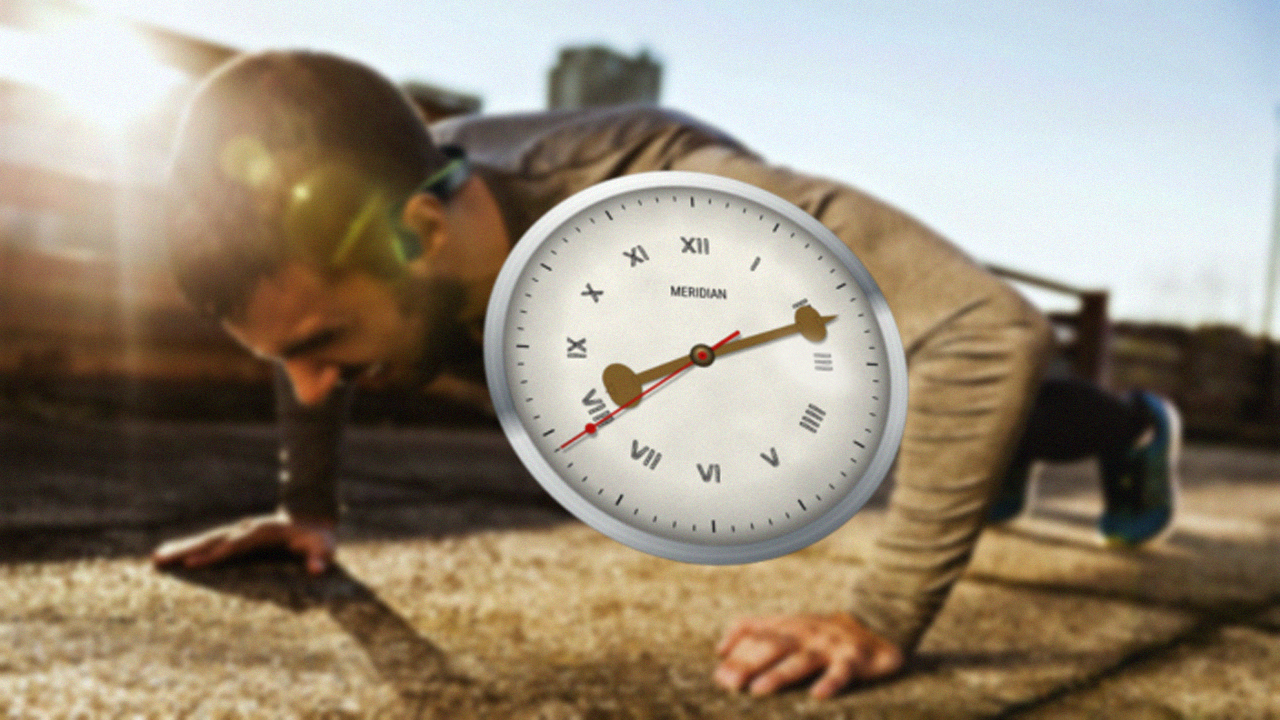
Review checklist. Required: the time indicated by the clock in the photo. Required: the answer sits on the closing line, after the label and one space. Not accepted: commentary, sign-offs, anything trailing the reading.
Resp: 8:11:39
